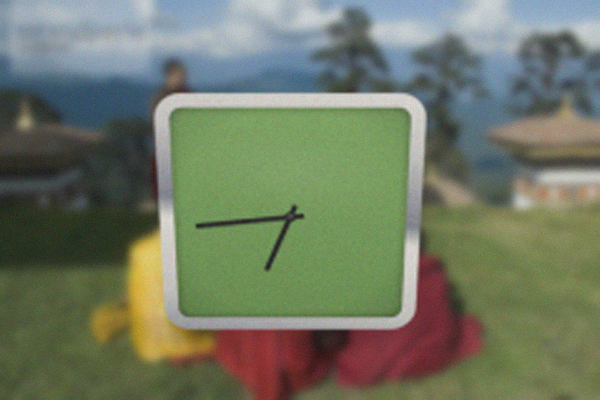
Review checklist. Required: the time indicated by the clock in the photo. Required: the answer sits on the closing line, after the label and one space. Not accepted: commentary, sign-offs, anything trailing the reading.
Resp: 6:44
